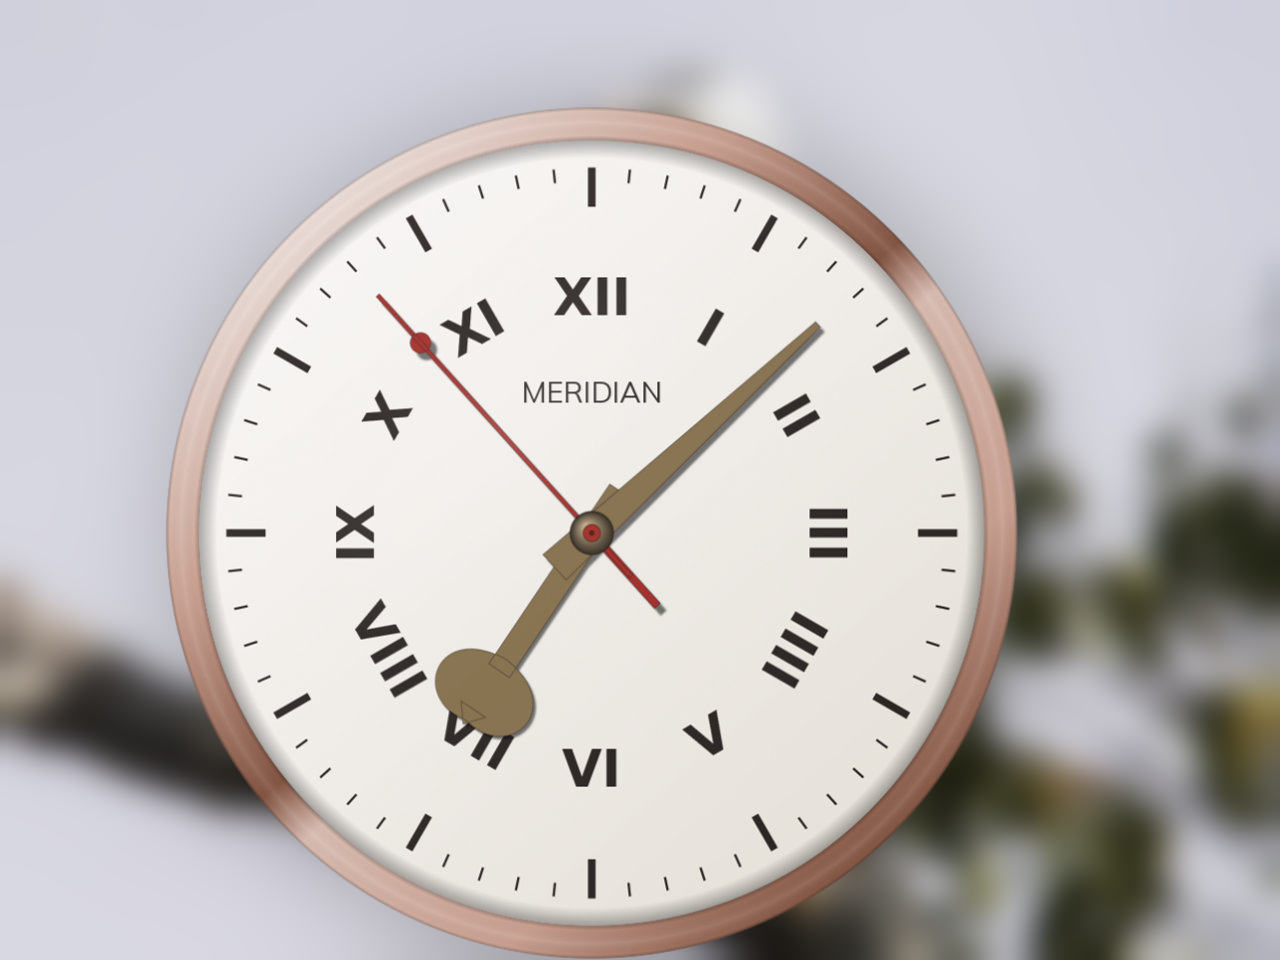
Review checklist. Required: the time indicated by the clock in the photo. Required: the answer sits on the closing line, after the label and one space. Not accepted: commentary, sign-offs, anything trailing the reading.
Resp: 7:07:53
